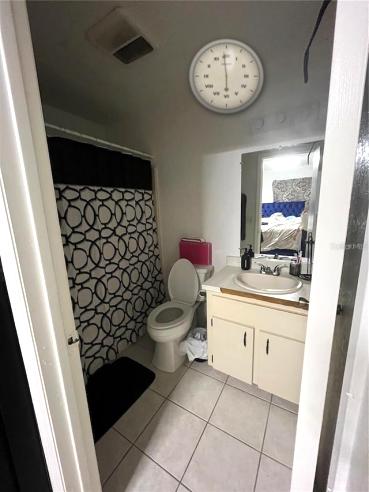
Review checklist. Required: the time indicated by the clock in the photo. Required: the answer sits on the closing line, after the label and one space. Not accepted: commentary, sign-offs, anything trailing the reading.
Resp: 5:59
